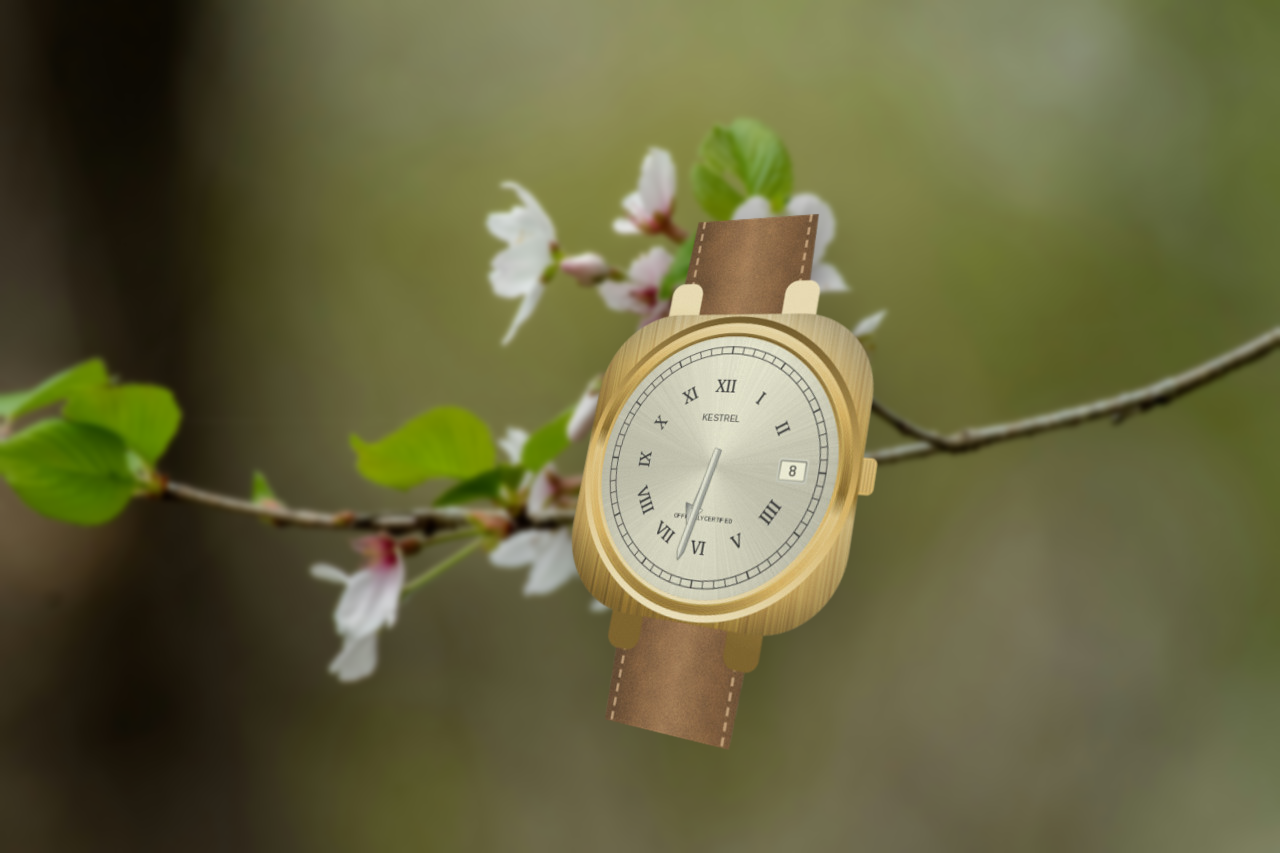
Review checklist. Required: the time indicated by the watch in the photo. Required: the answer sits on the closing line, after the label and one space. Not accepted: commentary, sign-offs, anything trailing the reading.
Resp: 6:32
